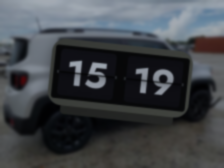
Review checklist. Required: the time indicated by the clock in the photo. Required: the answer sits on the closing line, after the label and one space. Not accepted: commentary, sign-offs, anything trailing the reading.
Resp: 15:19
